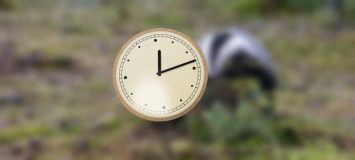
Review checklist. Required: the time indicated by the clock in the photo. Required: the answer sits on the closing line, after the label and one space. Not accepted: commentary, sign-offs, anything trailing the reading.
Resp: 12:13
